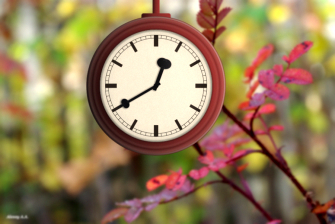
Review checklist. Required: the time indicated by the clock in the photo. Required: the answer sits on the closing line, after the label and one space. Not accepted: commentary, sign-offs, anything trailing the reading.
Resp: 12:40
